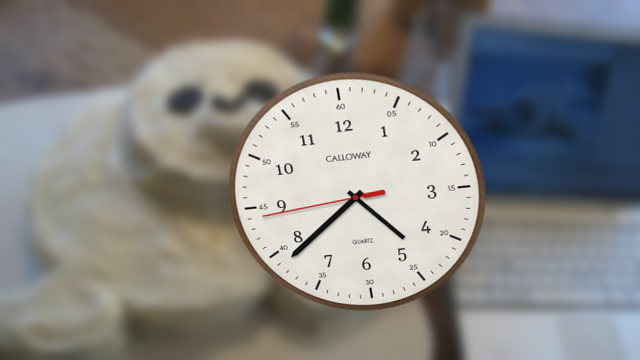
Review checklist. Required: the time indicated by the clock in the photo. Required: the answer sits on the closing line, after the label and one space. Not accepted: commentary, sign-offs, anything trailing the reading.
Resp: 4:38:44
